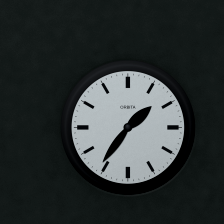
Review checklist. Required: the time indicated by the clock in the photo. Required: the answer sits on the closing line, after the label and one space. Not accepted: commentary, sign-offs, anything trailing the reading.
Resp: 1:36
